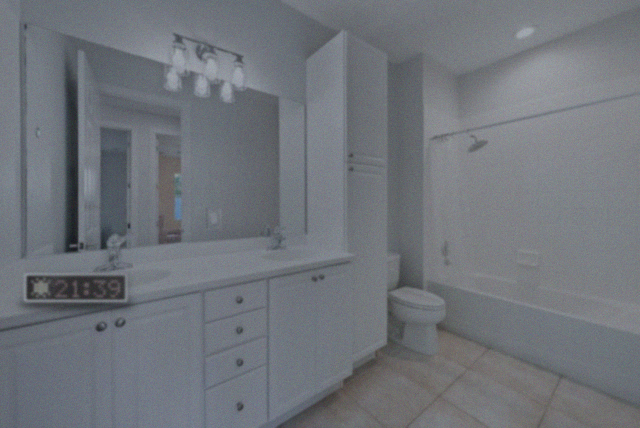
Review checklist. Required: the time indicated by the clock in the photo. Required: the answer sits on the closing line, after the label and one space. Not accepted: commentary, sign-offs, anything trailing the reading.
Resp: 21:39
